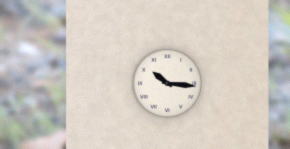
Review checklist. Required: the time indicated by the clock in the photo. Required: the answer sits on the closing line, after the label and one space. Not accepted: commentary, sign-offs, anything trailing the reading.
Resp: 10:16
